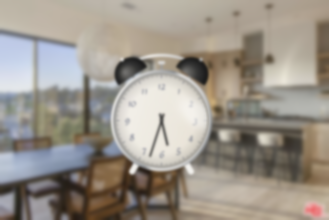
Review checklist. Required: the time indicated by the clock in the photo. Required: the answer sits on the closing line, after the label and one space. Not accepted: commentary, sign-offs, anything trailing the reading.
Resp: 5:33
